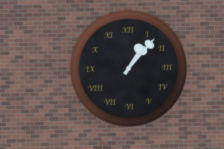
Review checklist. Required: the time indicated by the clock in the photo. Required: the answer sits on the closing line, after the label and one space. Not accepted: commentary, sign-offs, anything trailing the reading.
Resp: 1:07
